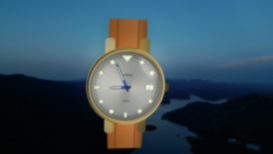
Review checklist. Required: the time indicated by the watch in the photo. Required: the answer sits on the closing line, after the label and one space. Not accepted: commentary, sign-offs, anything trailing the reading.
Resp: 8:56
